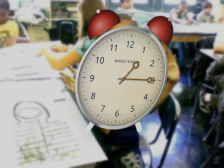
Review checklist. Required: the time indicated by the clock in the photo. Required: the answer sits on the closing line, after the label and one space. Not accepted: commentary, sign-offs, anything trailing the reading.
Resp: 1:15
